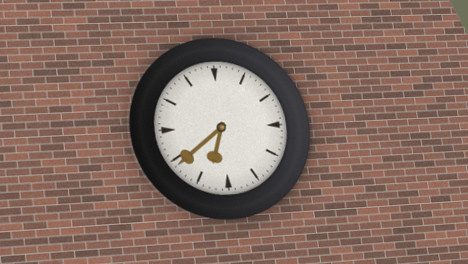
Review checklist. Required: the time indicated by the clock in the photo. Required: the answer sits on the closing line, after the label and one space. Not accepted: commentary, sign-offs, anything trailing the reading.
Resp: 6:39
